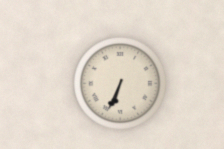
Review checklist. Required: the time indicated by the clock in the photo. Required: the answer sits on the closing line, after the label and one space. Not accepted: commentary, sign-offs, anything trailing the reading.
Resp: 6:34
